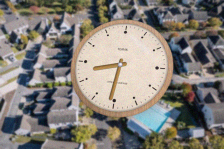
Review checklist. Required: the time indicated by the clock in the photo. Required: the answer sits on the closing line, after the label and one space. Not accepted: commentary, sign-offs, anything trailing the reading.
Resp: 8:31
